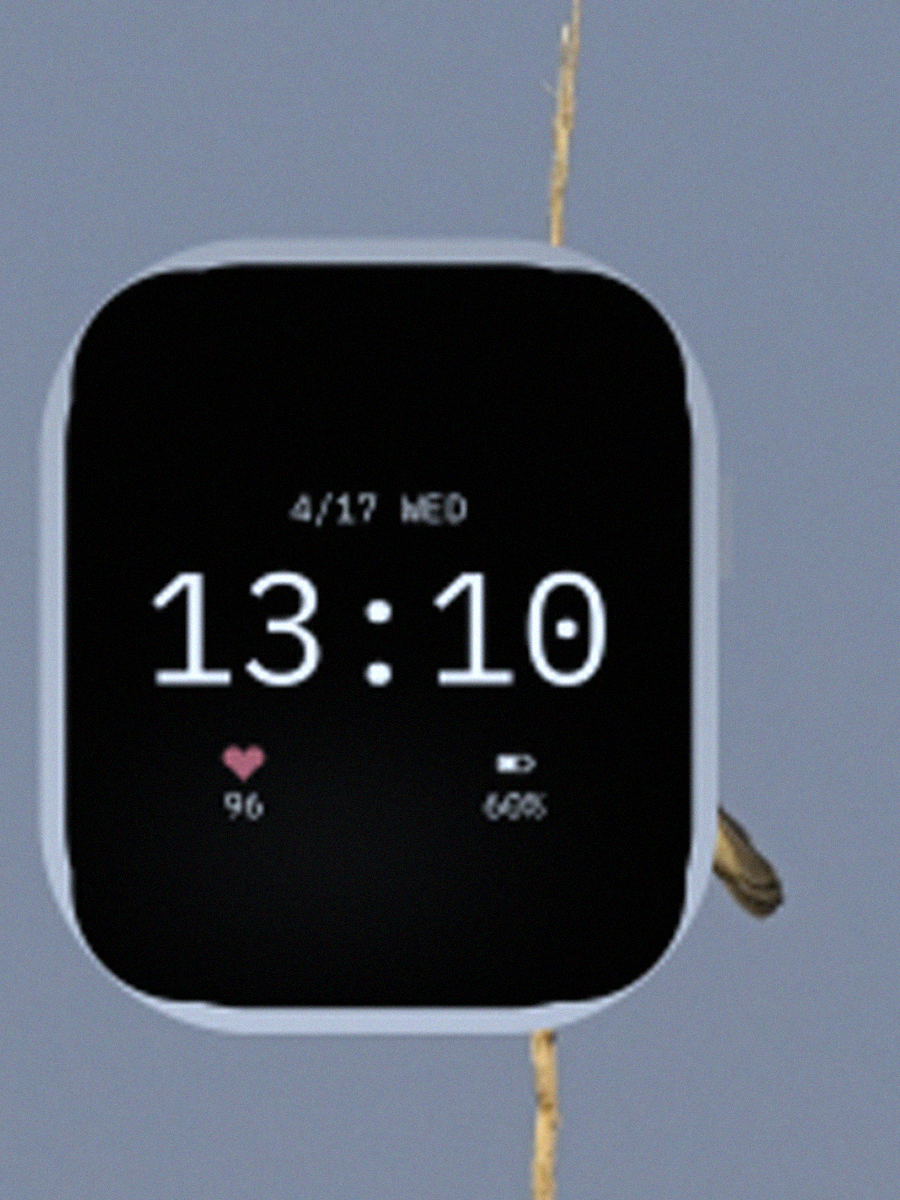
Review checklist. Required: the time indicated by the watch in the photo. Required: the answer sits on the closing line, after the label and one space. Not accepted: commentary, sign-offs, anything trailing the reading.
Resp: 13:10
